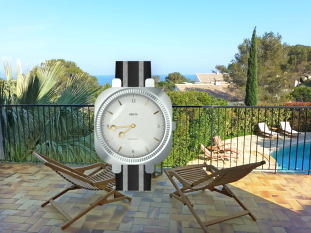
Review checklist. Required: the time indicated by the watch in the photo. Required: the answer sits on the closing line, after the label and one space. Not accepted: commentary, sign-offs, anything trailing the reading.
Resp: 7:44
